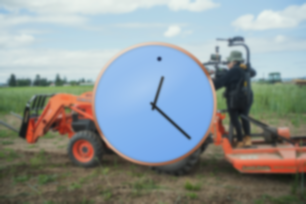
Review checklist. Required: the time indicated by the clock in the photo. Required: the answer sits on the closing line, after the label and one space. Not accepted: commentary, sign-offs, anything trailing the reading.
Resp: 12:21
